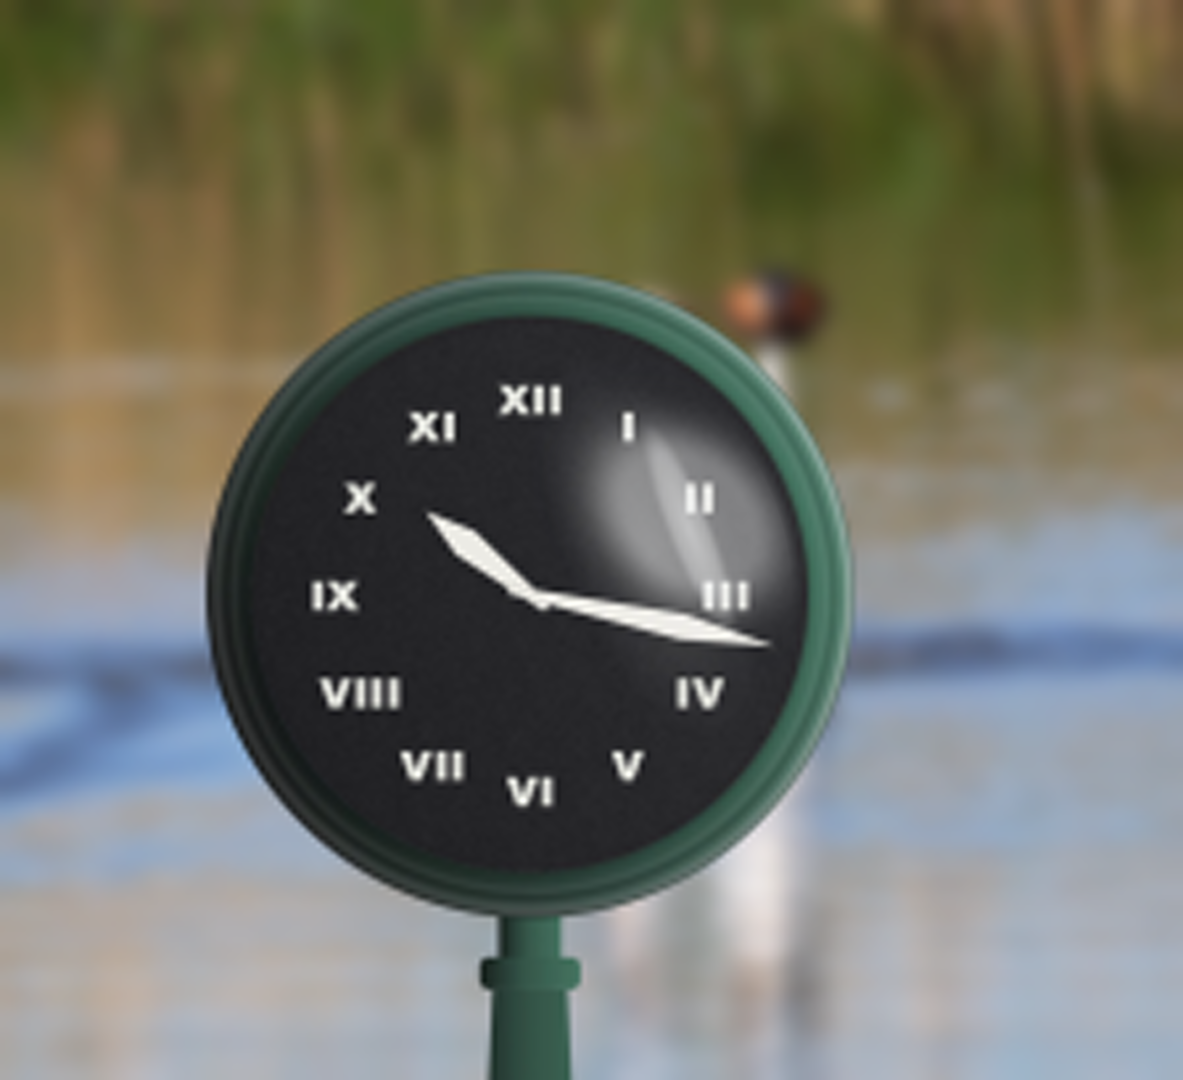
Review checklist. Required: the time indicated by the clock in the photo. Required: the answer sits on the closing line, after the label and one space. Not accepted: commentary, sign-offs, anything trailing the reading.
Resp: 10:17
